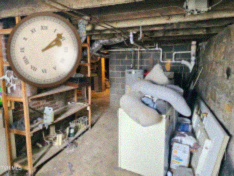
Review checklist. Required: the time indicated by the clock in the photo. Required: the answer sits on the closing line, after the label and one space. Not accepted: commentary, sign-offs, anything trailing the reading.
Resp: 2:08
